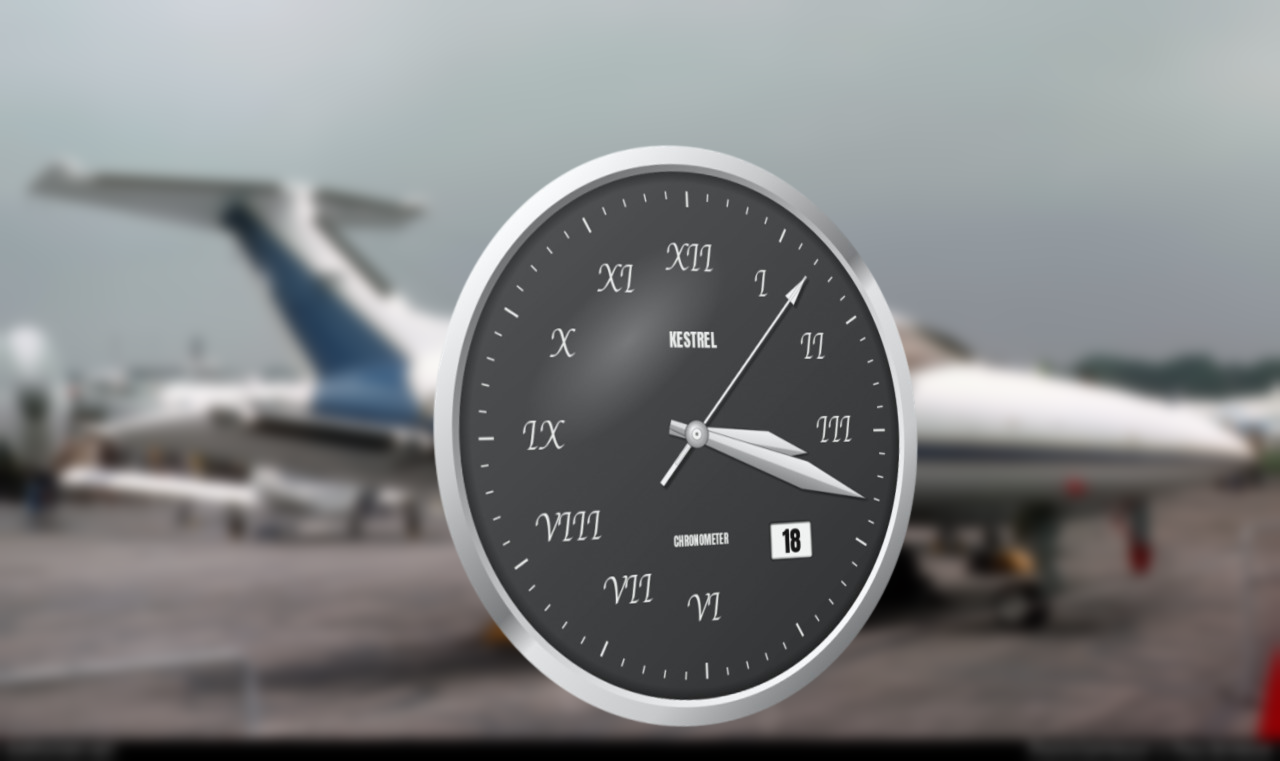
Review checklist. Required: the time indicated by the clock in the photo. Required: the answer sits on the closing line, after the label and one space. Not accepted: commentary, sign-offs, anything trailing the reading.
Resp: 3:18:07
